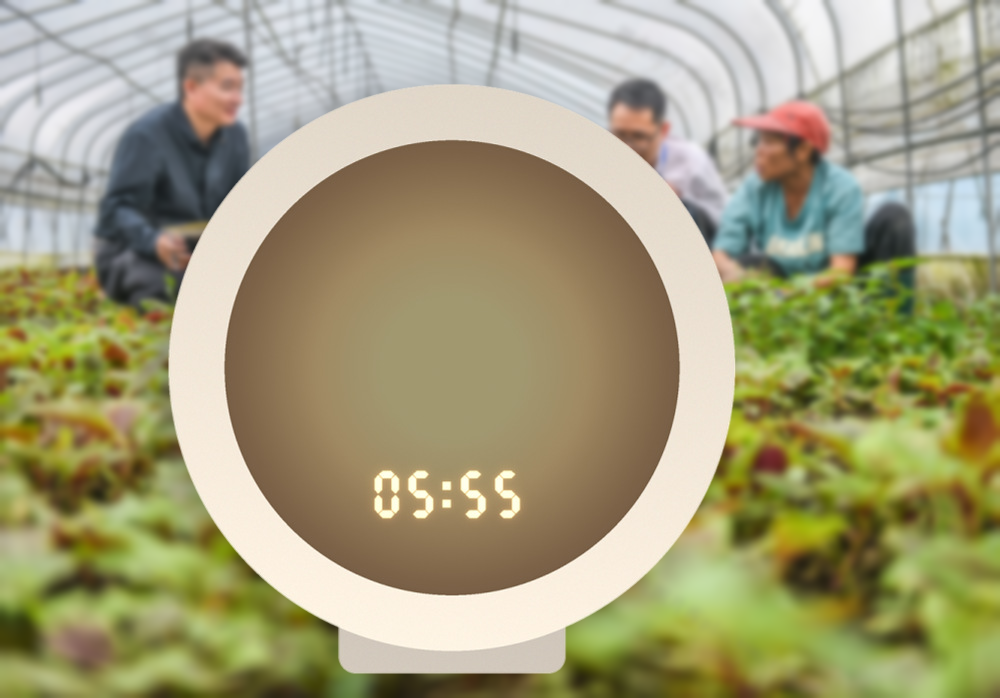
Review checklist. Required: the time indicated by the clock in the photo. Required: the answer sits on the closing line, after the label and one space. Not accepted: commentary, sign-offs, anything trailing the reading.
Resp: 5:55
